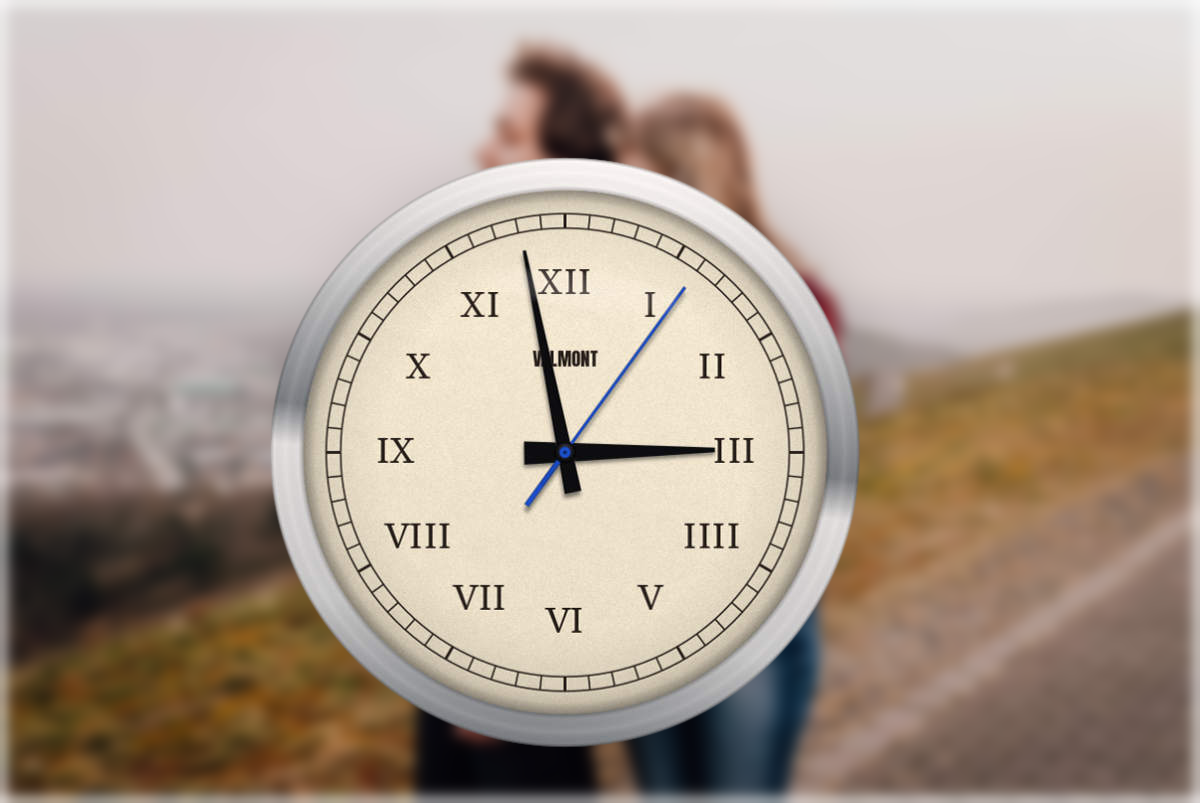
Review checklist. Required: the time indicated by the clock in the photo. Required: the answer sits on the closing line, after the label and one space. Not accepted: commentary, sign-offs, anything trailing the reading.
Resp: 2:58:06
